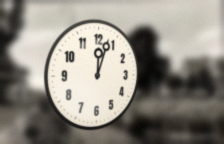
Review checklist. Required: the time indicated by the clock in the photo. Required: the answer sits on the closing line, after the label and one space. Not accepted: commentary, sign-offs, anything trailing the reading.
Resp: 12:03
